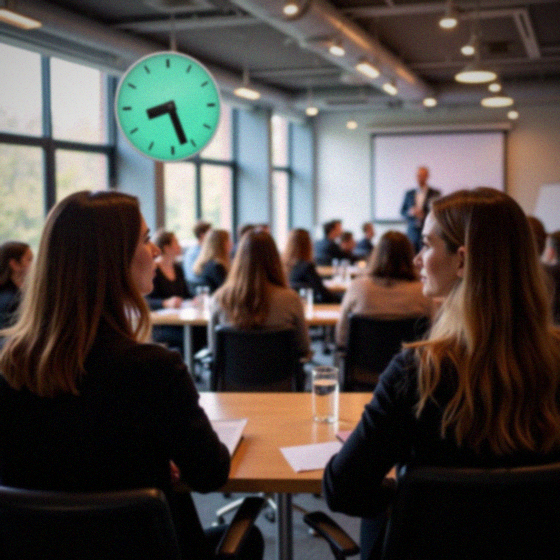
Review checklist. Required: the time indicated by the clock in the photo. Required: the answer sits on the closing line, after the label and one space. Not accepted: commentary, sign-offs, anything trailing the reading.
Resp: 8:27
